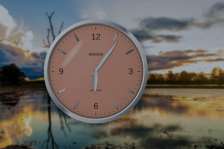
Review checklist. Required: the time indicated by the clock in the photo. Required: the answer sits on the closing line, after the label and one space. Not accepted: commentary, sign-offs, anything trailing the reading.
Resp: 6:06
